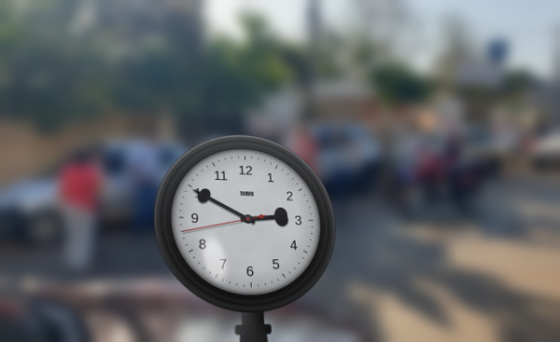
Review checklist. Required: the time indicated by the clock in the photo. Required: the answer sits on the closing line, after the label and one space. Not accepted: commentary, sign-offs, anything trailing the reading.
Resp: 2:49:43
